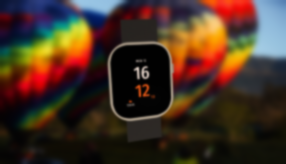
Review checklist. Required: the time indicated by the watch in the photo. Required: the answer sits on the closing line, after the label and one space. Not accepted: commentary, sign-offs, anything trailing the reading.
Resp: 16:12
